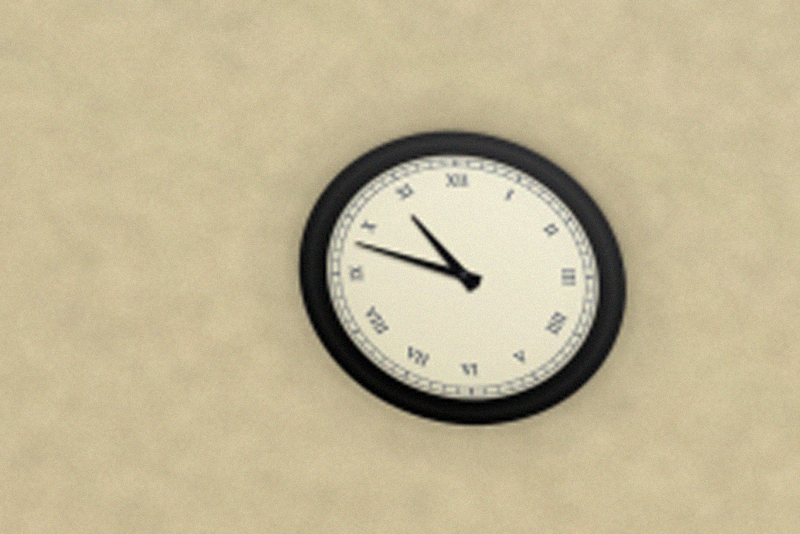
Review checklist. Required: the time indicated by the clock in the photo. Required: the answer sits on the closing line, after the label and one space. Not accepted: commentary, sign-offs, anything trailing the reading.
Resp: 10:48
